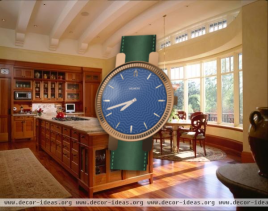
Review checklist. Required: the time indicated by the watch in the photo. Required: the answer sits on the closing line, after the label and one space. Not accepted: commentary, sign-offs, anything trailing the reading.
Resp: 7:42
